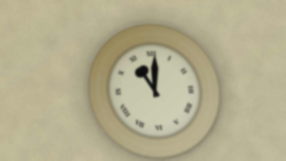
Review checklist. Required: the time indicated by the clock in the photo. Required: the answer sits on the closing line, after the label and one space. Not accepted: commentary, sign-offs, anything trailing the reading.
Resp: 11:01
